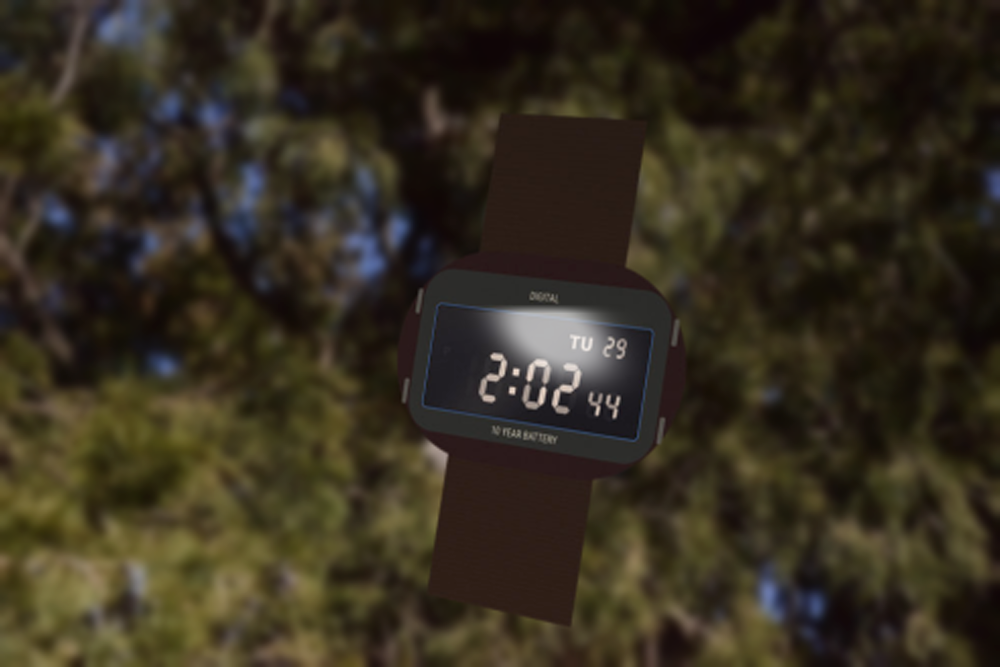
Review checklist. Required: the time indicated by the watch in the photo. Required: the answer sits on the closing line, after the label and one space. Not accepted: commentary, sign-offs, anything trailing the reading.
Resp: 2:02:44
